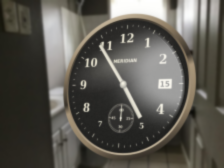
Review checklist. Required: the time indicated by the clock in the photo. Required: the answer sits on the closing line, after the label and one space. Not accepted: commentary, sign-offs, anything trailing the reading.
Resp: 4:54
